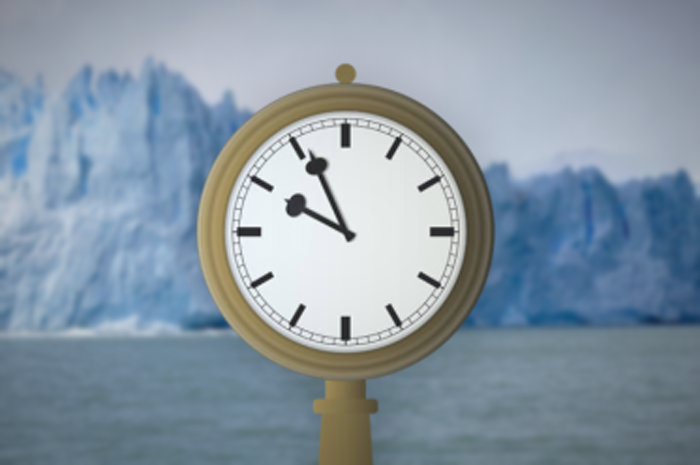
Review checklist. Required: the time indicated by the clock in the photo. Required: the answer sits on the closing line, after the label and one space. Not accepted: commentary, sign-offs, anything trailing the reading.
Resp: 9:56
